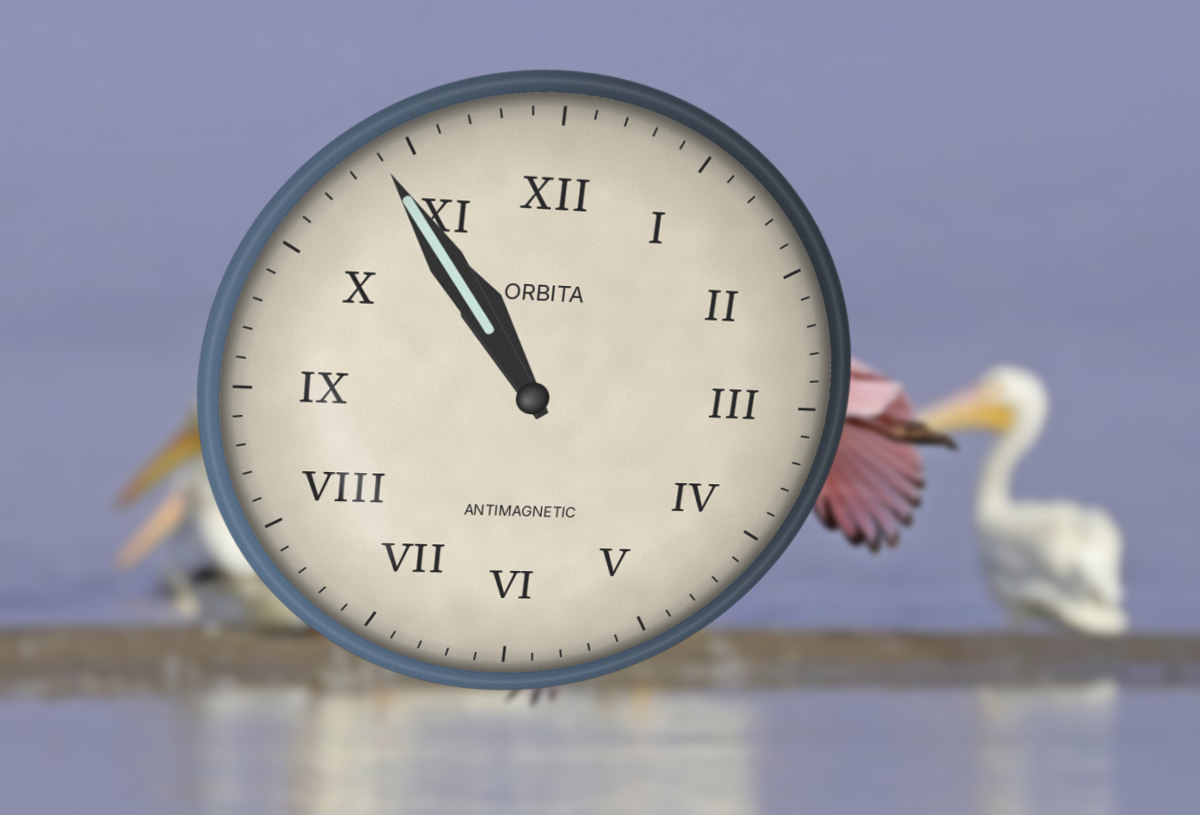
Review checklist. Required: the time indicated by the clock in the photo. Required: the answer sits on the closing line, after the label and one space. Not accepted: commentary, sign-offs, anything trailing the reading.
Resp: 10:54
